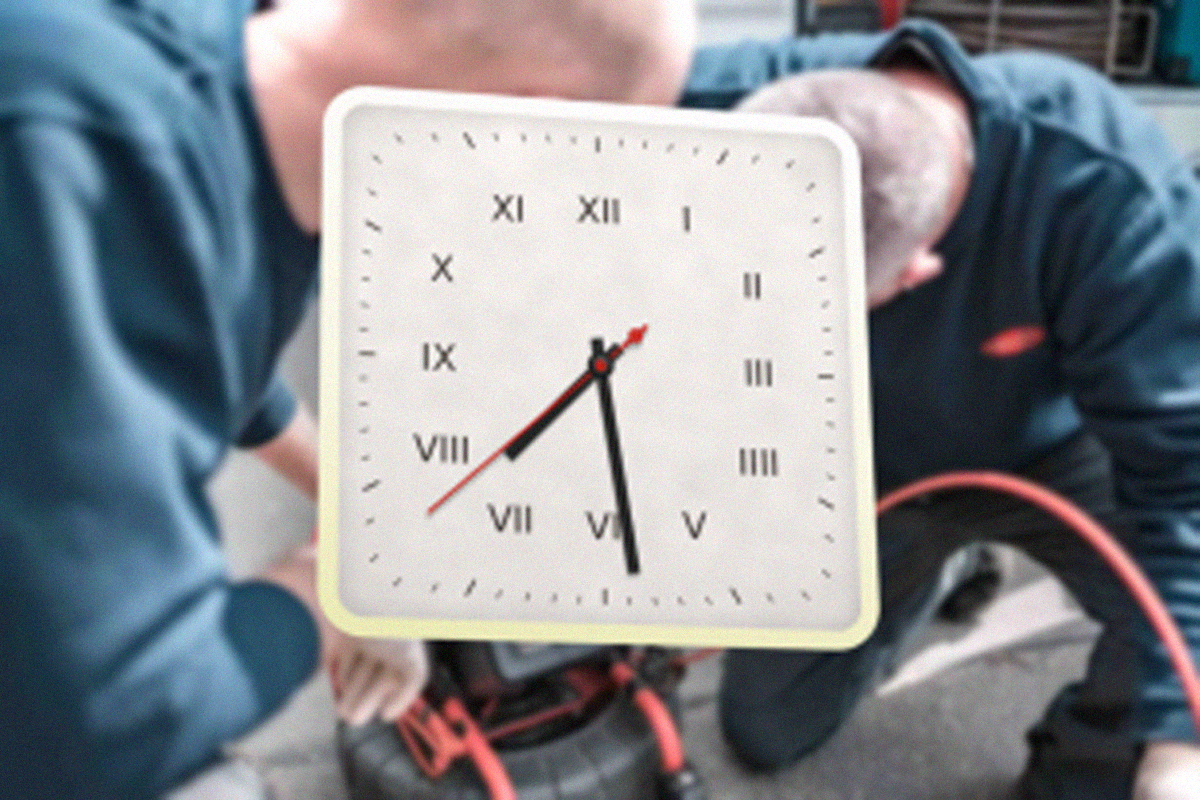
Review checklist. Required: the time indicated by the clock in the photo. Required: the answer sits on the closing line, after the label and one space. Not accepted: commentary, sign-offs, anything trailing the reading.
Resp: 7:28:38
